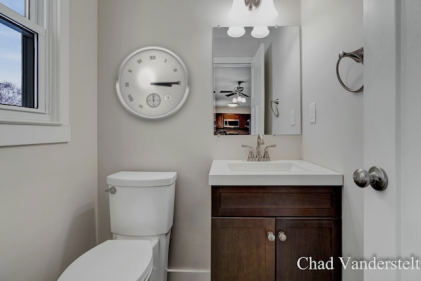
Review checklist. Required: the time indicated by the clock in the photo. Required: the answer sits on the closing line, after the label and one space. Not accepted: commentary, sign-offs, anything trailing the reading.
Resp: 3:15
